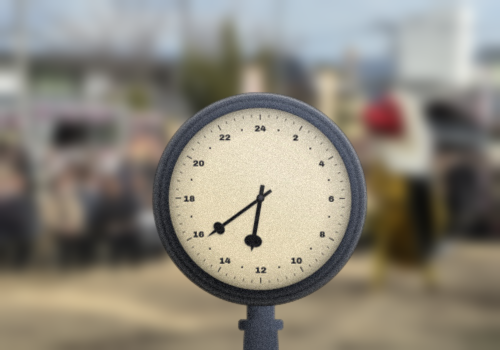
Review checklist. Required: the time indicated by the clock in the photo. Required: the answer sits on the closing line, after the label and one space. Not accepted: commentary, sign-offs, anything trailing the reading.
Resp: 12:39
